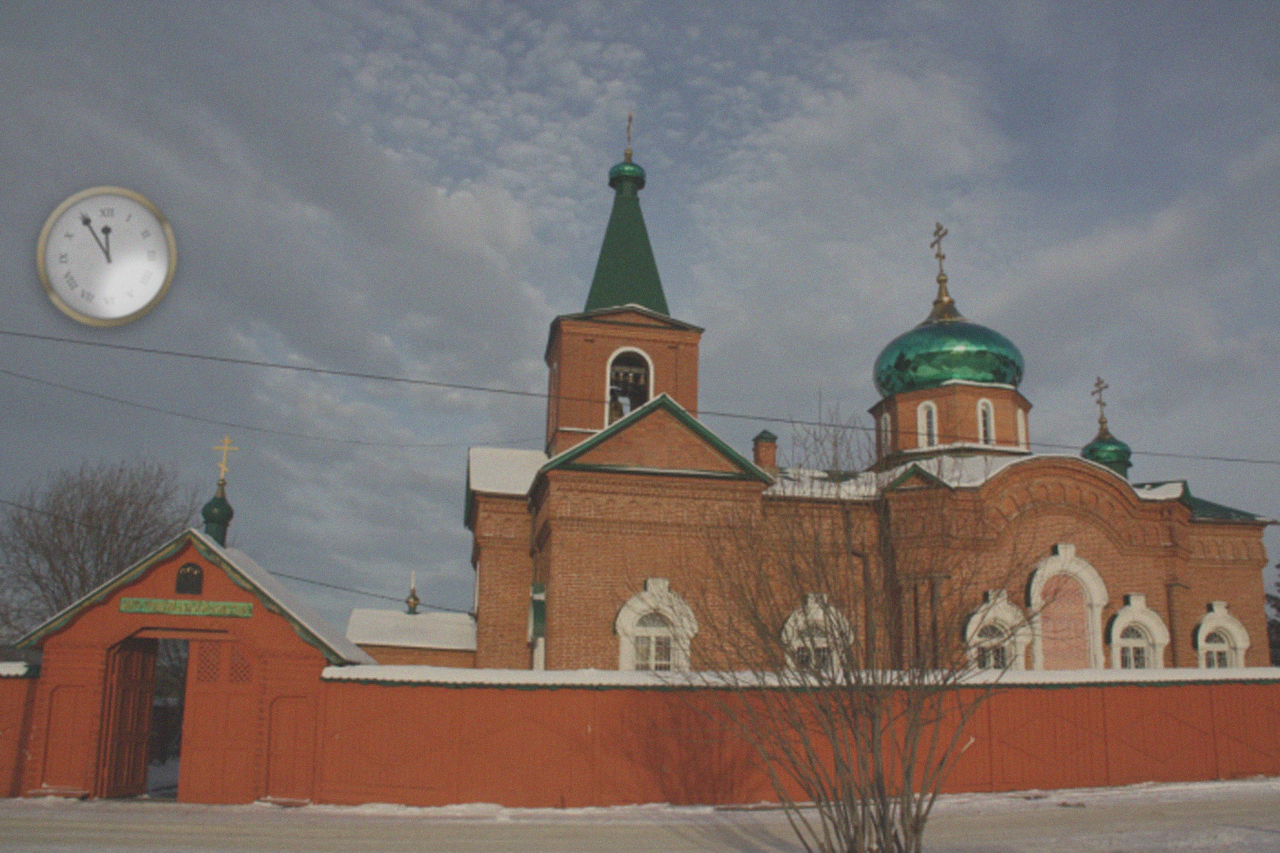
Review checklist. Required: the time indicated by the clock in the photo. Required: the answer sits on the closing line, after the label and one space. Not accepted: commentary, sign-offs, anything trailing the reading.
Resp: 11:55
